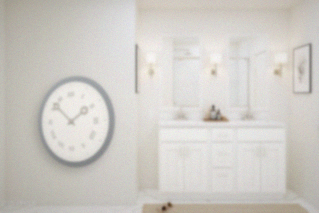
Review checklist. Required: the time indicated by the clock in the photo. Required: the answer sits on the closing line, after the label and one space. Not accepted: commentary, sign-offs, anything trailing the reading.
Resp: 1:52
